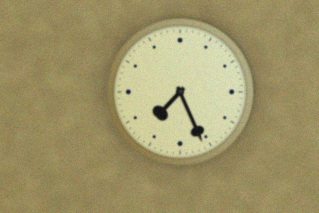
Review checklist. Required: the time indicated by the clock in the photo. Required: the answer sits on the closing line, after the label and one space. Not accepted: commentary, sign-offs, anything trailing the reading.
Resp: 7:26
